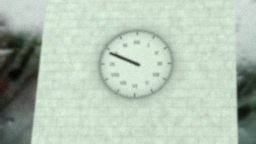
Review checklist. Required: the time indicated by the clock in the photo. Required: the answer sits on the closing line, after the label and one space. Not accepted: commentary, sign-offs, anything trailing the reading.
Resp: 9:49
